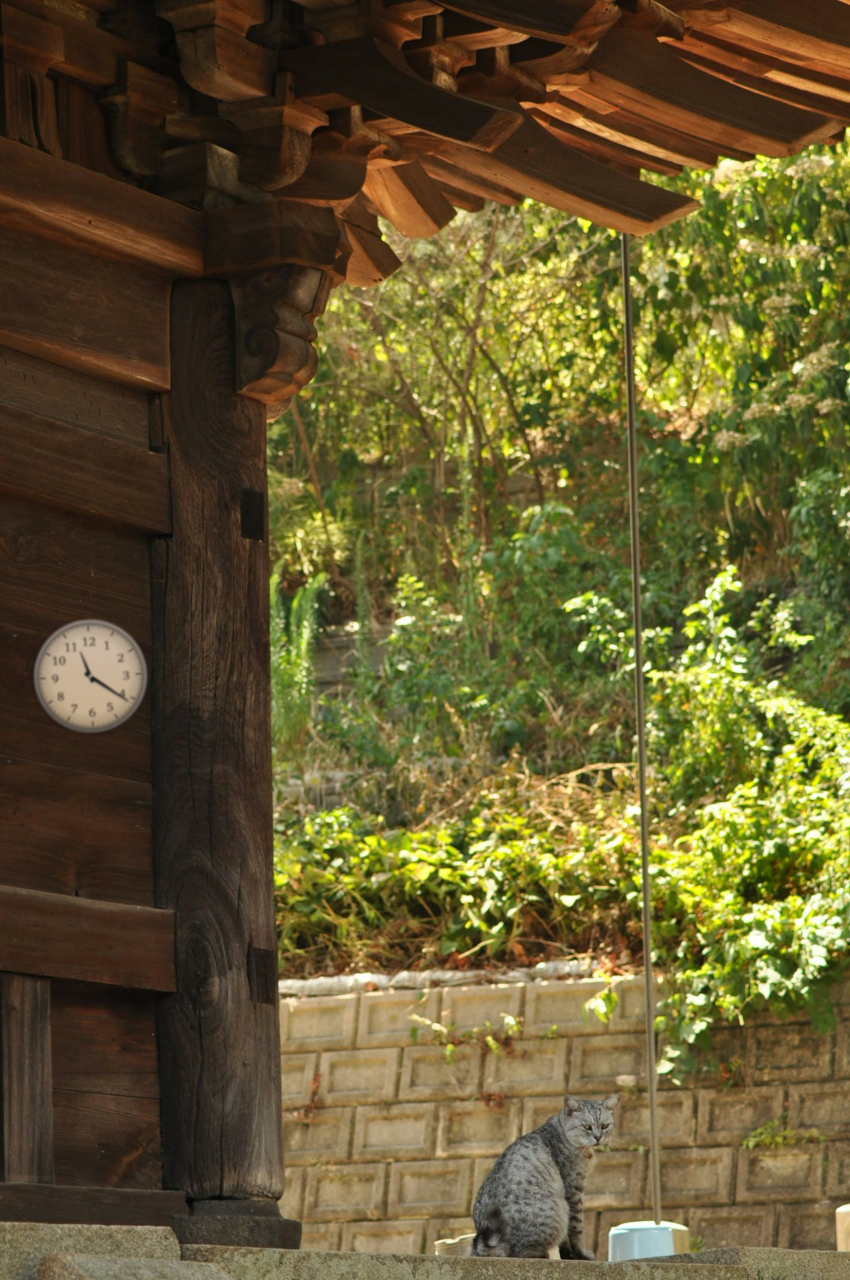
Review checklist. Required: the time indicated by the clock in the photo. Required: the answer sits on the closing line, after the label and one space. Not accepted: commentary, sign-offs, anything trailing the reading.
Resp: 11:21
